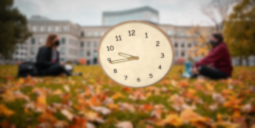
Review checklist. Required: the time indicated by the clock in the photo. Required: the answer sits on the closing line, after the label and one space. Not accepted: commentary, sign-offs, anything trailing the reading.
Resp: 9:44
